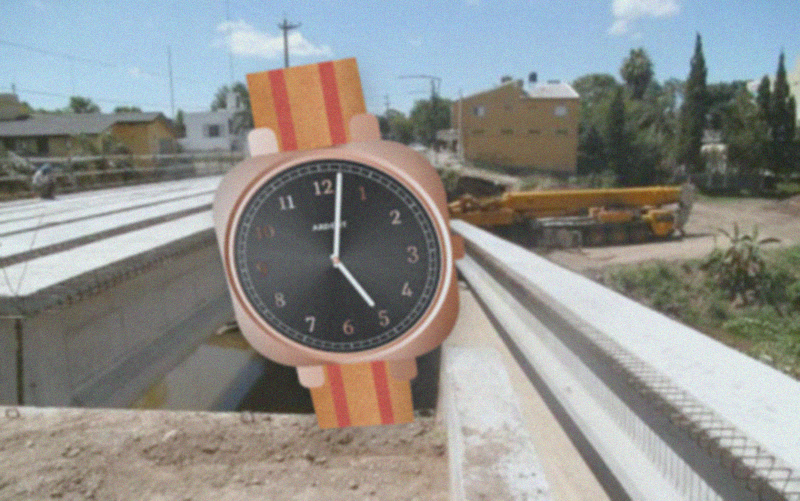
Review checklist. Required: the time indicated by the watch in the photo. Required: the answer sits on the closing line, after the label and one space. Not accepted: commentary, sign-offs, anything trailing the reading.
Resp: 5:02
